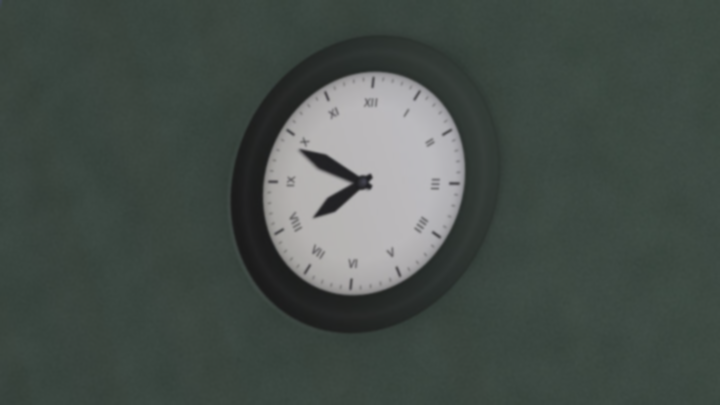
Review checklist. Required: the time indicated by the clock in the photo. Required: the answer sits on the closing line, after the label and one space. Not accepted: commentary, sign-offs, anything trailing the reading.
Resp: 7:49
